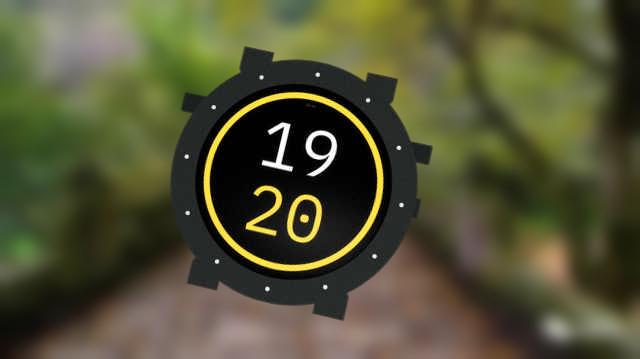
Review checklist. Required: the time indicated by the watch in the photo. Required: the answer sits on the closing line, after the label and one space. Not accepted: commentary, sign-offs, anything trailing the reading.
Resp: 19:20
